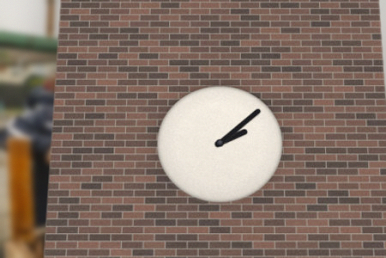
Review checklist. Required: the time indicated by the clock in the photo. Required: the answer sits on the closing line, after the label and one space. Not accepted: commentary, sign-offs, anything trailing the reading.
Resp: 2:08
